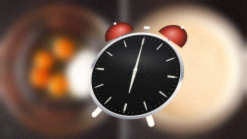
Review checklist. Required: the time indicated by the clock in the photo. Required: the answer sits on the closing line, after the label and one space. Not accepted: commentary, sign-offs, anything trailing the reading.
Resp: 6:00
